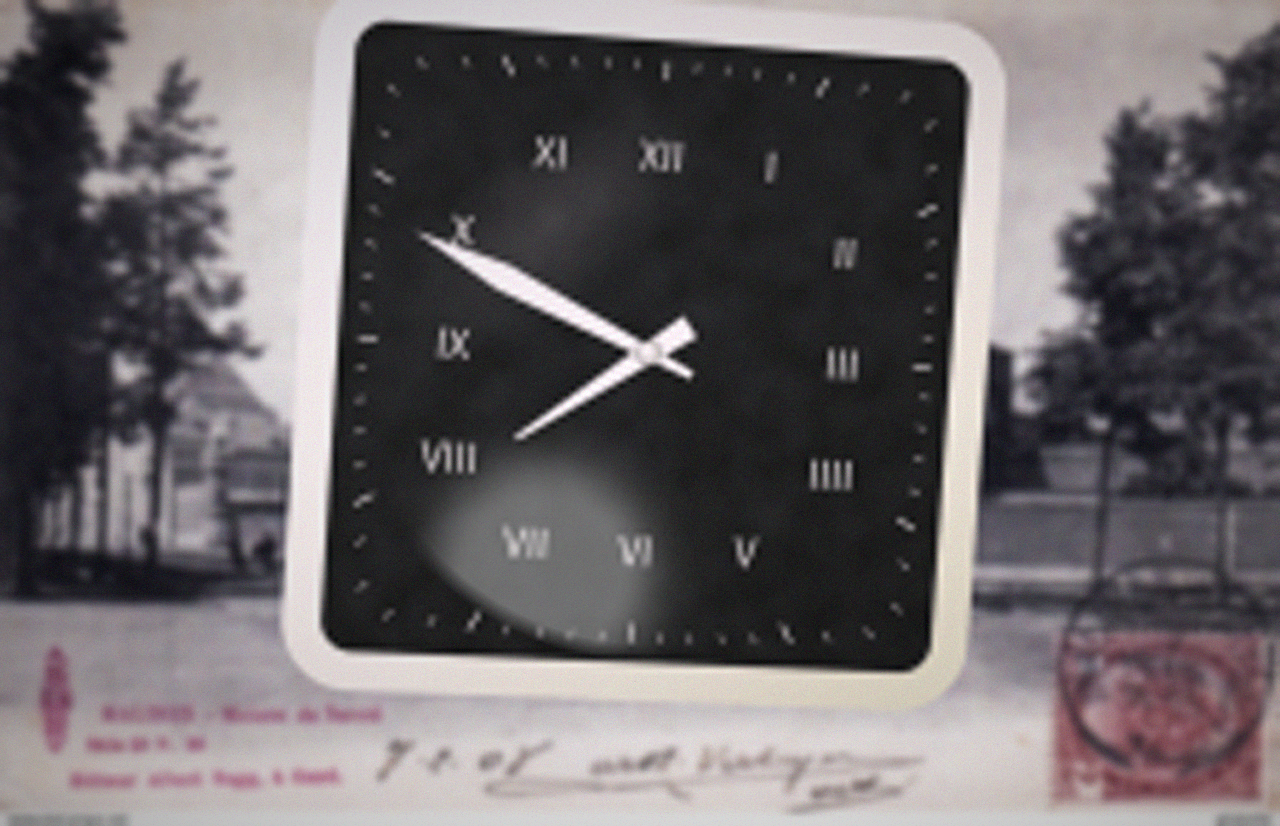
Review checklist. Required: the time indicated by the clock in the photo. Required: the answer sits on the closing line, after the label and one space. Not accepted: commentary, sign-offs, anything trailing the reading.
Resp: 7:49
